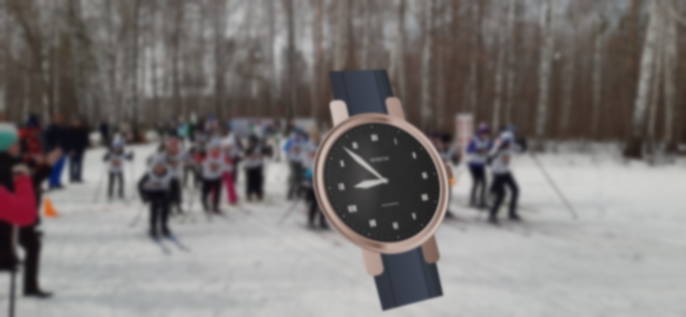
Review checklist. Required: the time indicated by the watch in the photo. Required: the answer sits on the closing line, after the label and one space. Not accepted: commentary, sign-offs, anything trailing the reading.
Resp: 8:53
